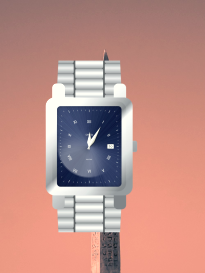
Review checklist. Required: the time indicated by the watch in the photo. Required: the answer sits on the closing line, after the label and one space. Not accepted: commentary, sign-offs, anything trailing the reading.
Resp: 12:05
